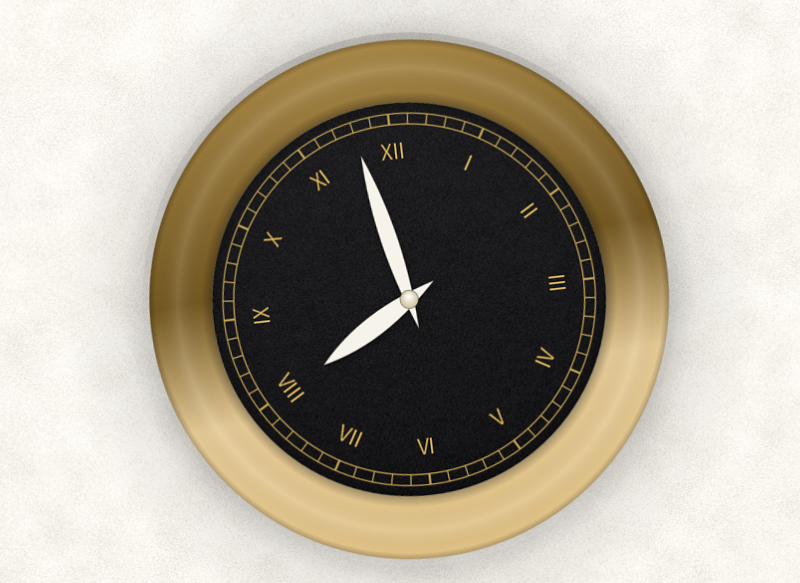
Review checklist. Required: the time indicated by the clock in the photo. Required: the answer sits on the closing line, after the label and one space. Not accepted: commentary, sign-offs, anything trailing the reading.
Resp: 7:58
